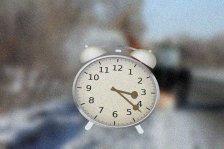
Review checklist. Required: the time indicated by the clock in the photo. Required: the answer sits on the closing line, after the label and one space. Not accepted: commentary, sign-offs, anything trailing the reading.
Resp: 3:22
